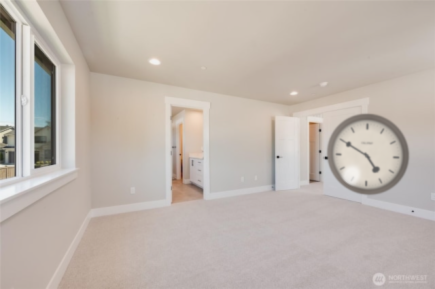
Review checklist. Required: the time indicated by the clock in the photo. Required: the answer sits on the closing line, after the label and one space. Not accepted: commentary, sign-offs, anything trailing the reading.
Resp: 4:50
